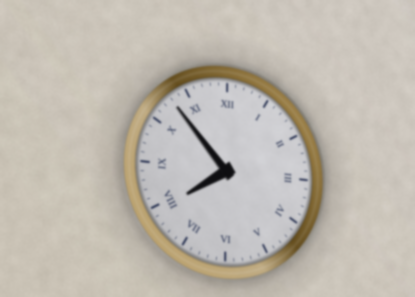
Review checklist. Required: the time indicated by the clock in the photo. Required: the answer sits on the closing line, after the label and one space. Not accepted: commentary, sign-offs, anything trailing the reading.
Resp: 7:53
